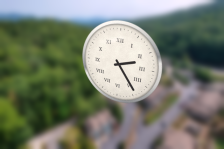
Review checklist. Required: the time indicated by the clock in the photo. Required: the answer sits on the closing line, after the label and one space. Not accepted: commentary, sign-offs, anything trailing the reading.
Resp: 2:24
